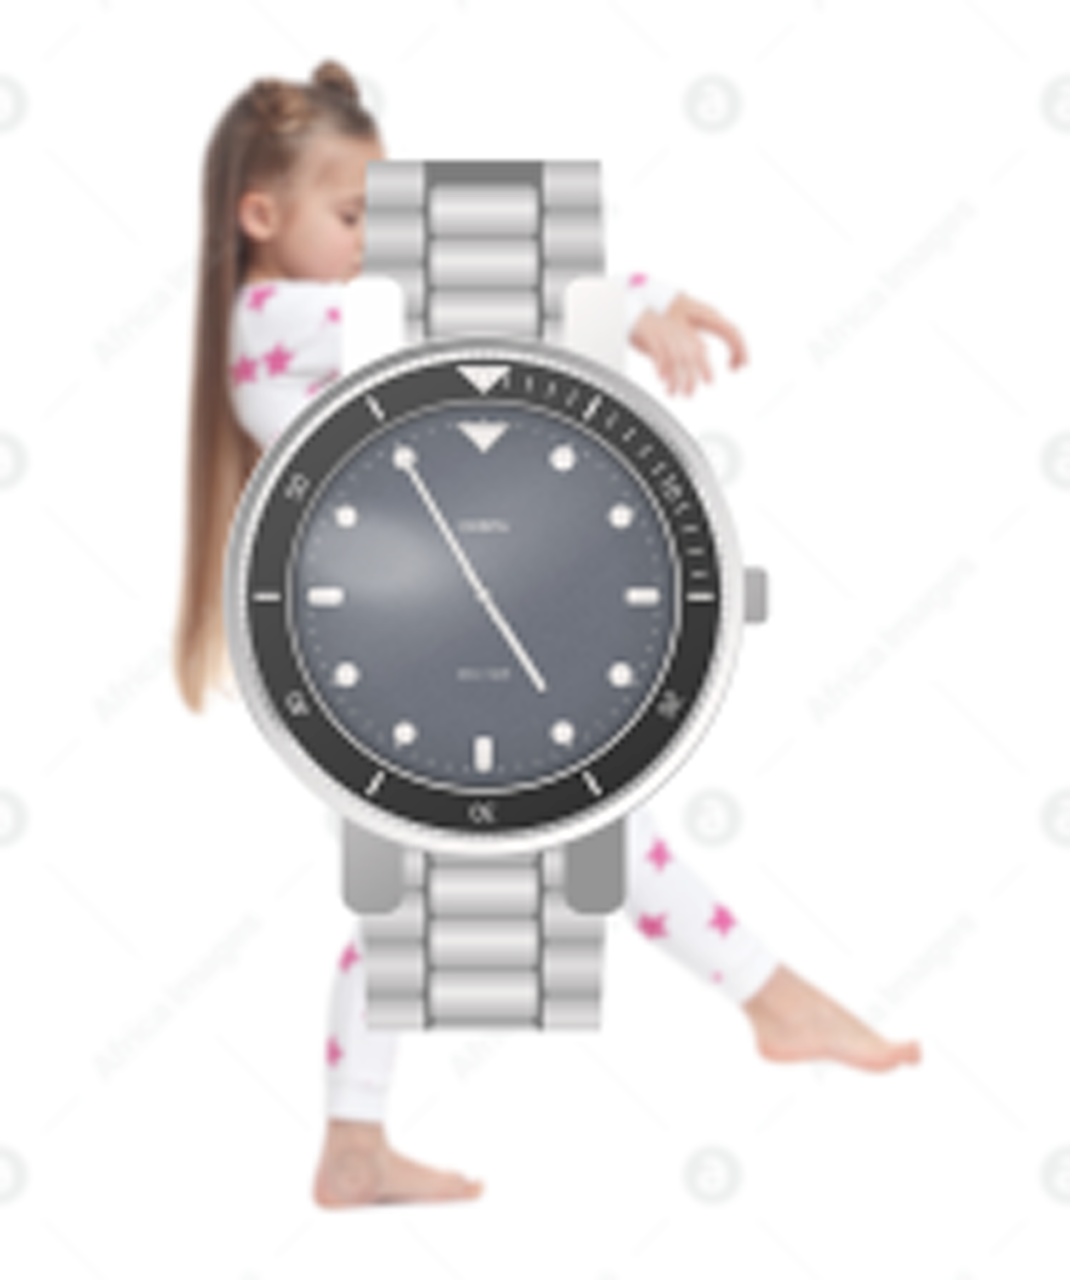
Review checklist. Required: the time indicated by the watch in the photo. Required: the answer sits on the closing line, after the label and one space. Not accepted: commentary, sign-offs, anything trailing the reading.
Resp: 4:55
